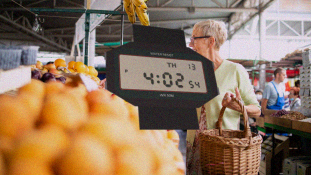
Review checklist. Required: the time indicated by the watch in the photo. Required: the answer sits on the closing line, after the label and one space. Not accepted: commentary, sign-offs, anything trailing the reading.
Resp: 4:02:54
